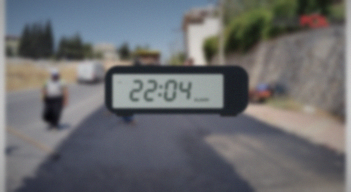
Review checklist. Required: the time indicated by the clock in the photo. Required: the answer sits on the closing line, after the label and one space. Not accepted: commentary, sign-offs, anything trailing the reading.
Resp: 22:04
